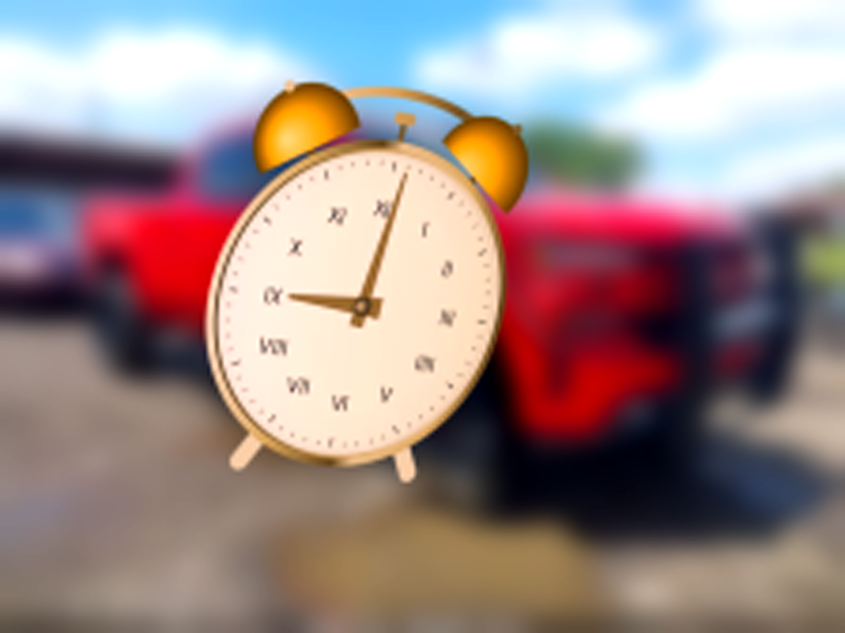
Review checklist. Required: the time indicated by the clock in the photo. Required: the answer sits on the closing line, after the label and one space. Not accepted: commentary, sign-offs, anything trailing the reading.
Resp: 9:01
